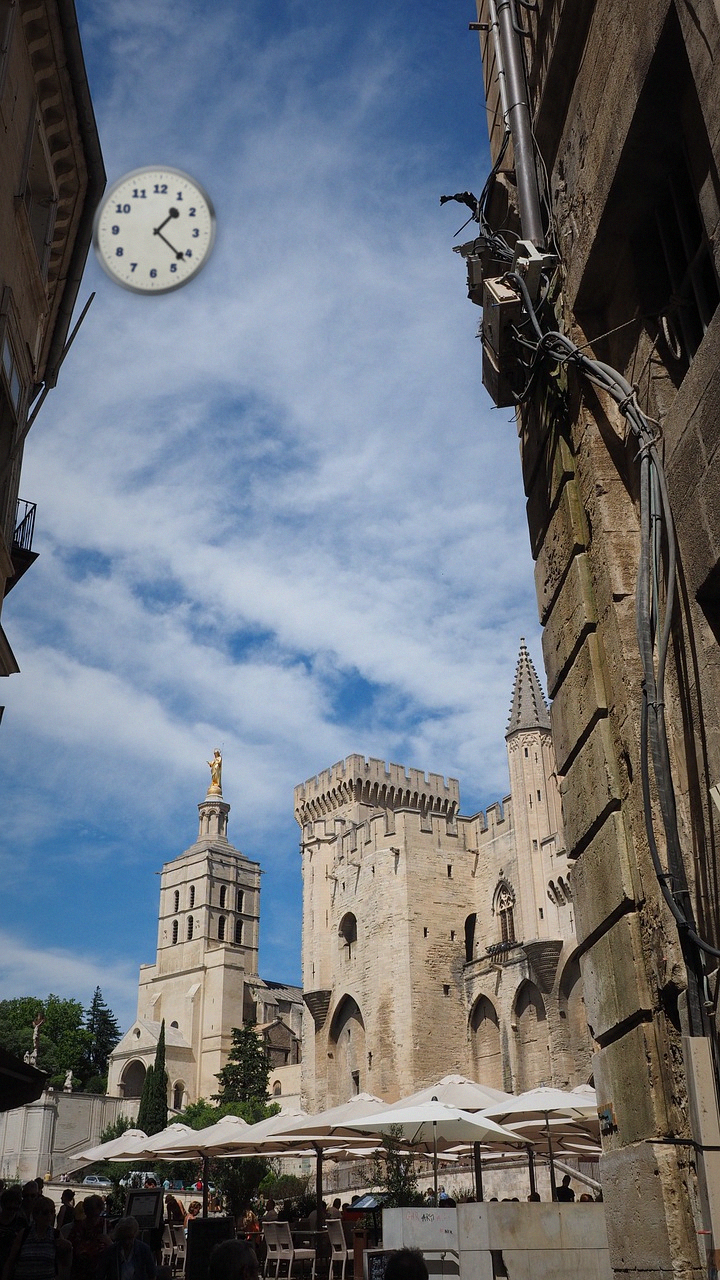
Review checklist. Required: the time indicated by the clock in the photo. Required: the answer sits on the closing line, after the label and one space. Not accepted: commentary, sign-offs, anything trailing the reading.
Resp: 1:22
